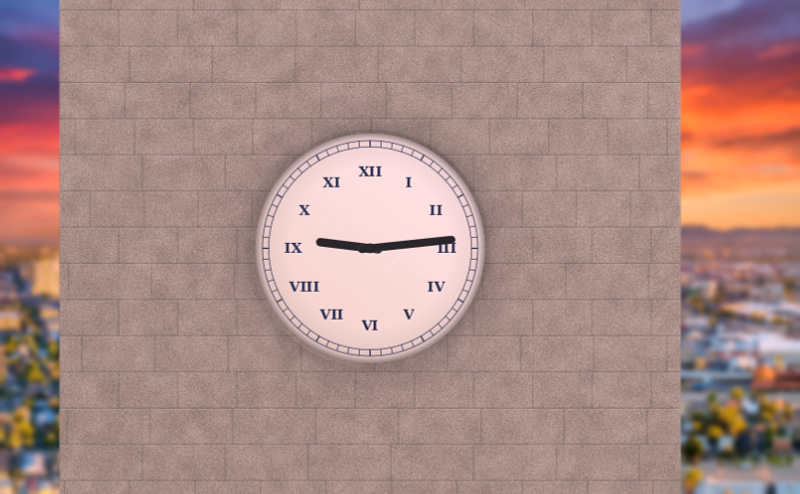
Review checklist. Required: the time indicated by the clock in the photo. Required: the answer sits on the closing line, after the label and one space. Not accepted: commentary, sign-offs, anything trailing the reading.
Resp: 9:14
